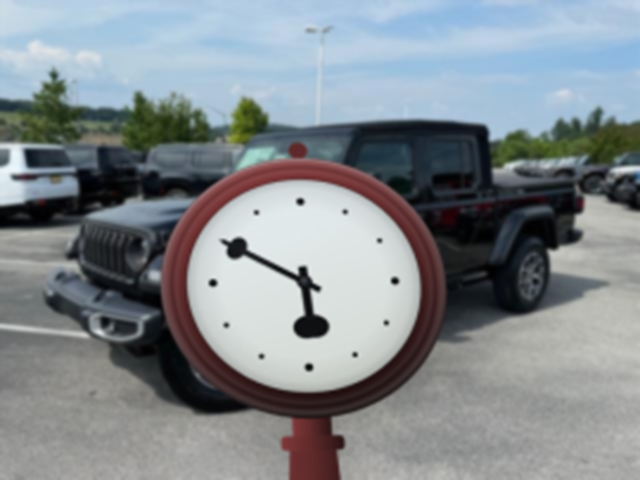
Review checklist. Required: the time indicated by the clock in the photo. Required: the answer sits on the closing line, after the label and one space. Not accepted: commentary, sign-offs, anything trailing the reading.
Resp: 5:50
